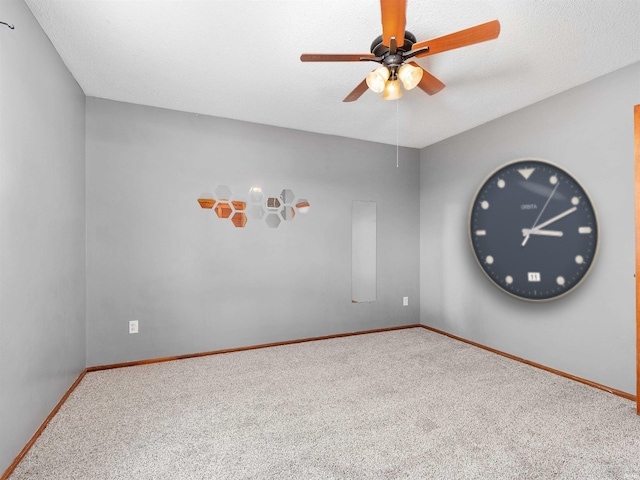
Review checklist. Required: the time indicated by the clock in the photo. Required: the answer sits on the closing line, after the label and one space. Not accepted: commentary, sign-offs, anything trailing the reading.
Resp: 3:11:06
